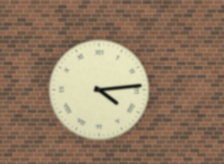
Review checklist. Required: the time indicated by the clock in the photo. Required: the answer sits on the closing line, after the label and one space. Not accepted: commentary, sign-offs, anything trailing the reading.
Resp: 4:14
